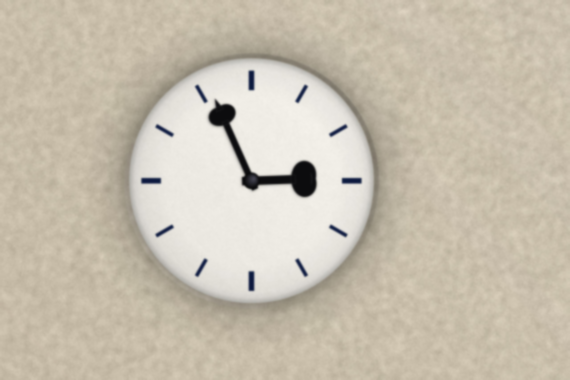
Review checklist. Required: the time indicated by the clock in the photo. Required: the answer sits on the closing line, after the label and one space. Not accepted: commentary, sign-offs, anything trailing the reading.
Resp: 2:56
